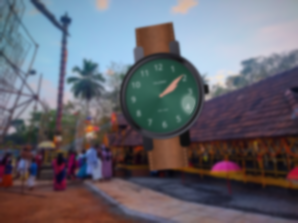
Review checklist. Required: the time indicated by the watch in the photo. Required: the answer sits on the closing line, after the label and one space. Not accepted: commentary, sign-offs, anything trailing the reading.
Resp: 2:09
